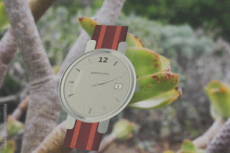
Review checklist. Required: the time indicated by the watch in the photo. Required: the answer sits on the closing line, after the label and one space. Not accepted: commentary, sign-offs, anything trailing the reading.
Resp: 2:11
